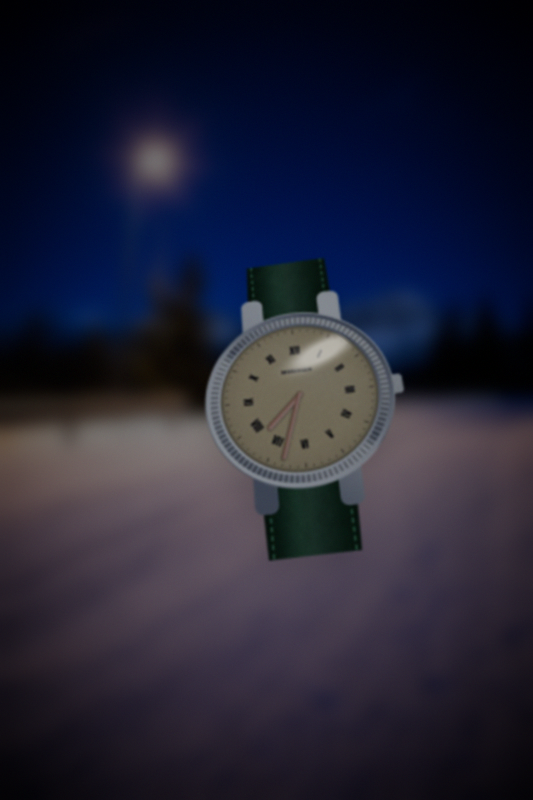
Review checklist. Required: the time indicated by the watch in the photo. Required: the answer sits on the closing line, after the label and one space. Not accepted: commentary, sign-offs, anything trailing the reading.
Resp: 7:33
